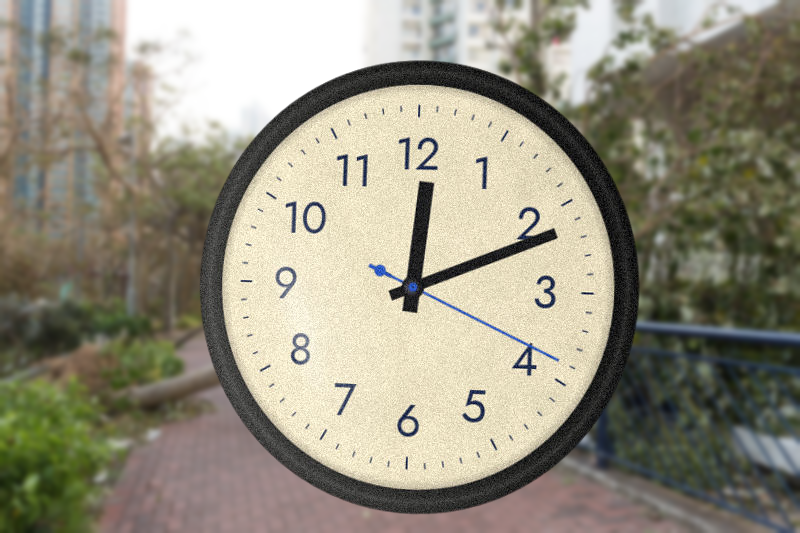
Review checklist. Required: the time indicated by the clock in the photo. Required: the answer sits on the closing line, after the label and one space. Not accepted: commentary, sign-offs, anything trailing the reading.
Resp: 12:11:19
